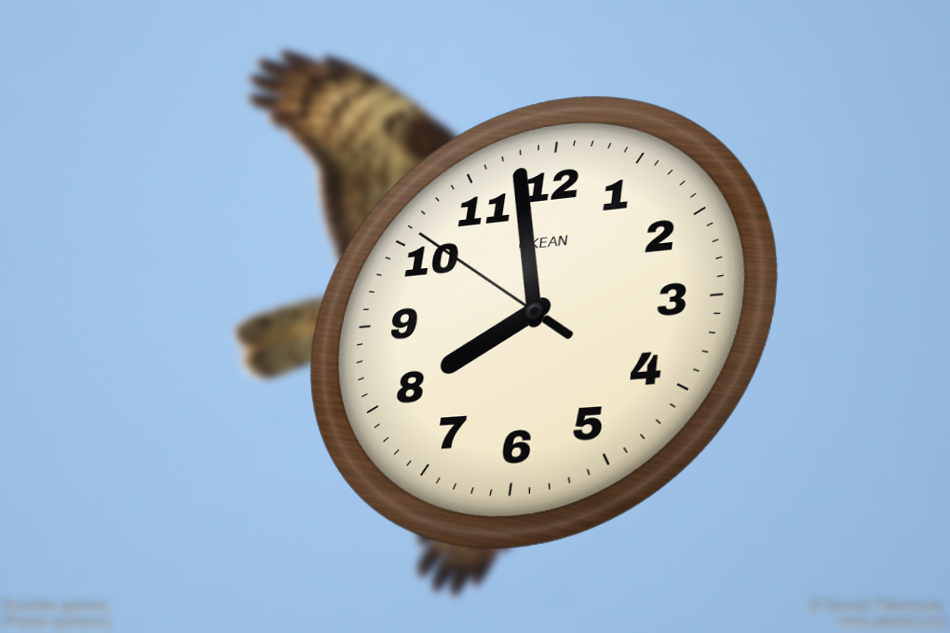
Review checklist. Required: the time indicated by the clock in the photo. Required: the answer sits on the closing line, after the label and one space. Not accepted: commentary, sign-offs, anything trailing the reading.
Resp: 7:57:51
